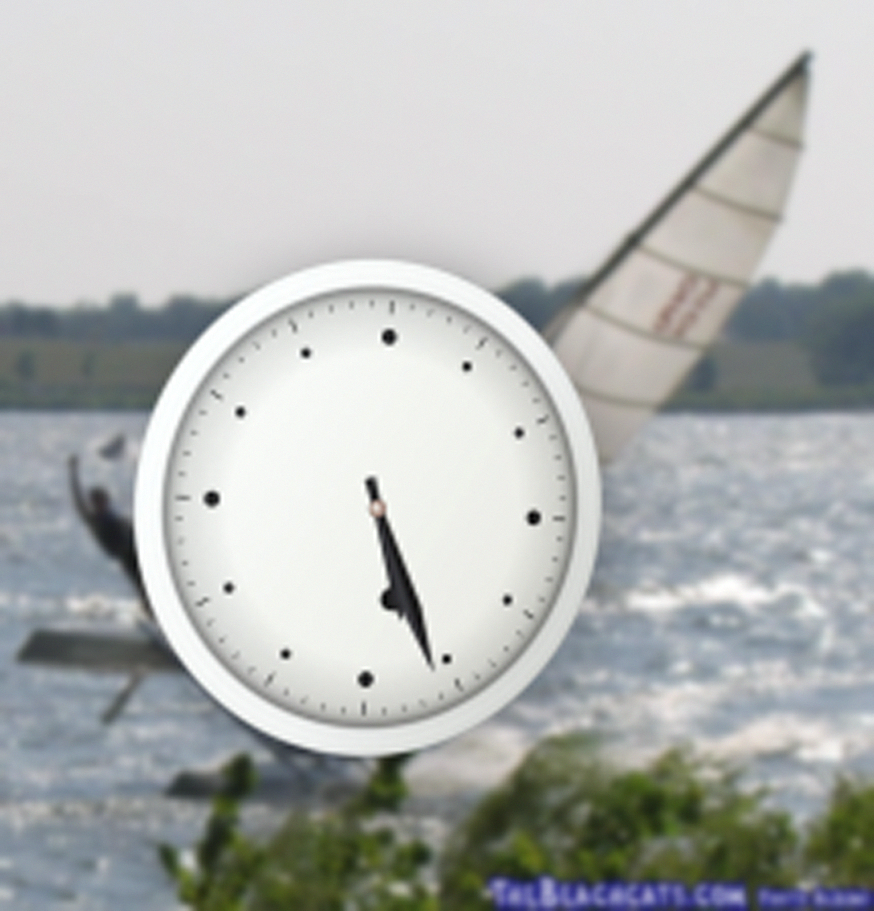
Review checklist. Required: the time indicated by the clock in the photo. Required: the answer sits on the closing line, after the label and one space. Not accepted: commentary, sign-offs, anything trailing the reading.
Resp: 5:26
